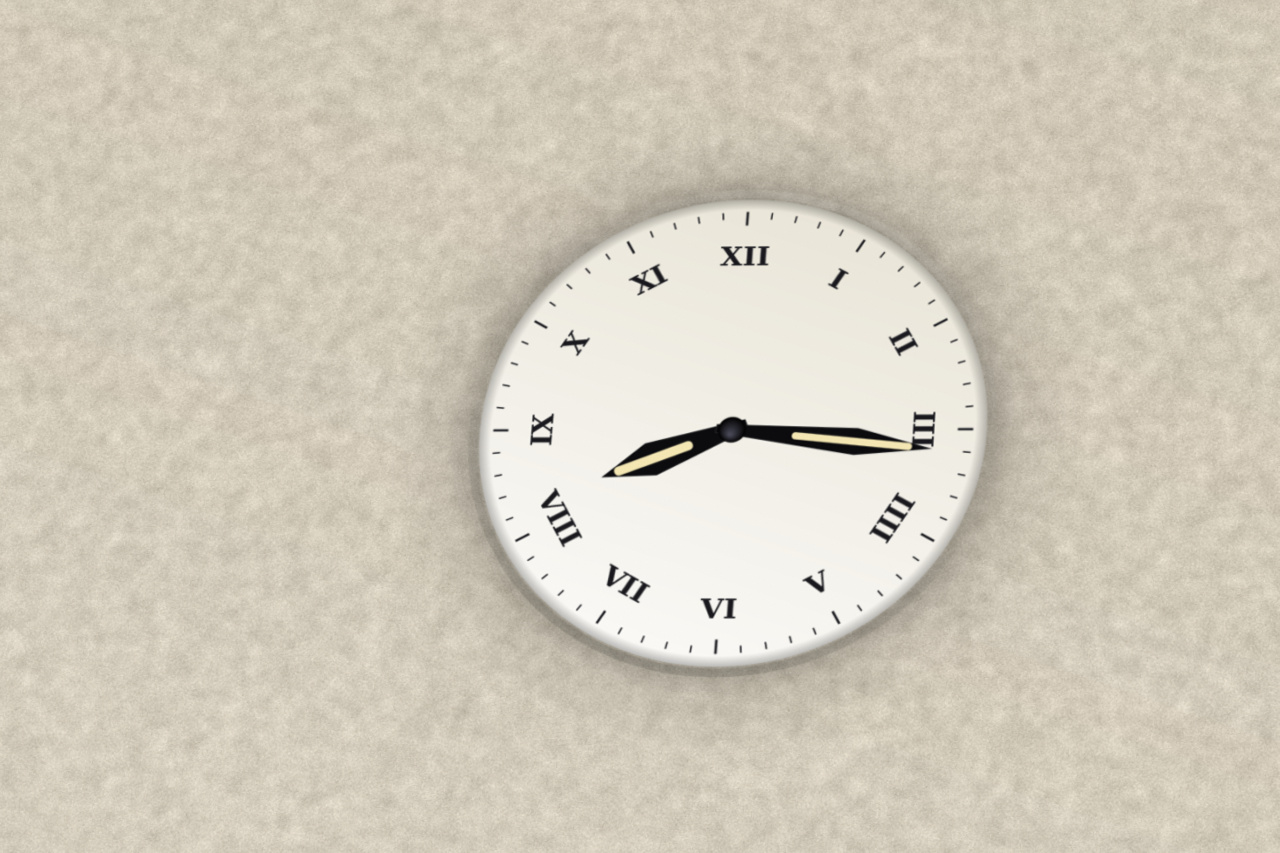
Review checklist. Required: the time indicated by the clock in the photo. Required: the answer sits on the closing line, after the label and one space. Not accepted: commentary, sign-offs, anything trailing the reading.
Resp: 8:16
